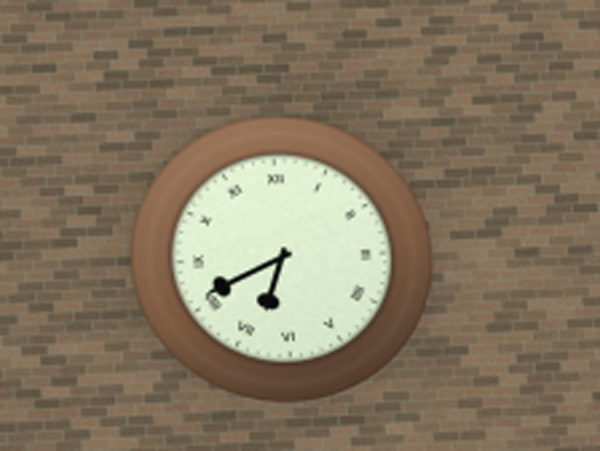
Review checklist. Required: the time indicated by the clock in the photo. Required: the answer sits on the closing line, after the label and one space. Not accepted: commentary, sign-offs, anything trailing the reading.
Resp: 6:41
